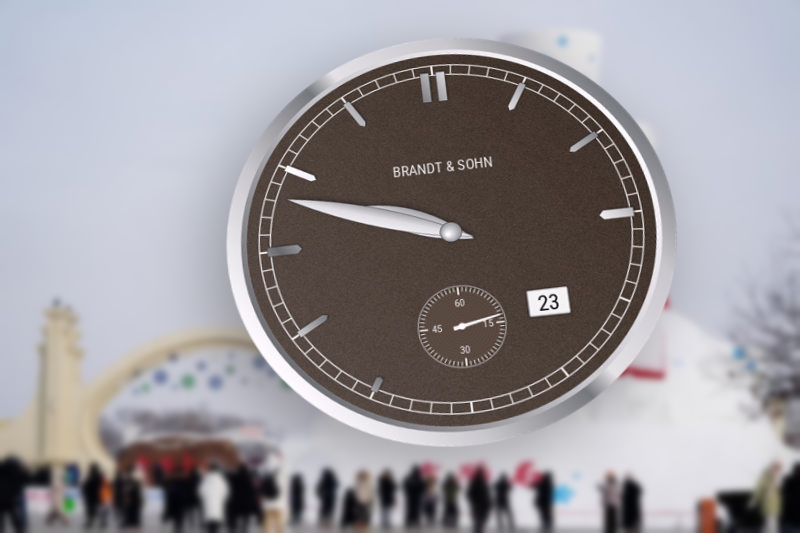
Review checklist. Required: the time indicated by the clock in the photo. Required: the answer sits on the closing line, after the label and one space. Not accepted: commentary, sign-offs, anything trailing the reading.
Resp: 9:48:13
